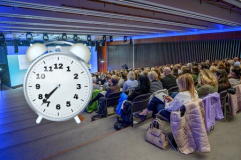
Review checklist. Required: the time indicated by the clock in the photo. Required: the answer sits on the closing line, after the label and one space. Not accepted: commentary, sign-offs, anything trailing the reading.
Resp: 7:37
